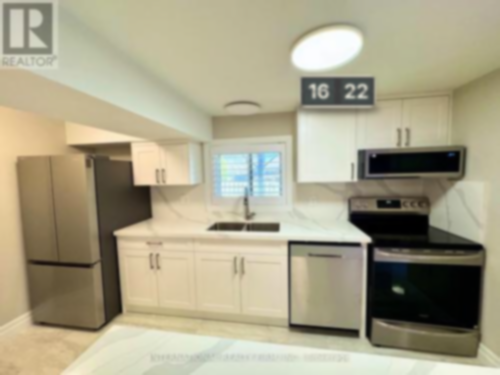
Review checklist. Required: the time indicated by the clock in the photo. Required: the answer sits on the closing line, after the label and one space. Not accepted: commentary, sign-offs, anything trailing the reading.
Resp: 16:22
